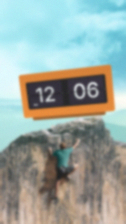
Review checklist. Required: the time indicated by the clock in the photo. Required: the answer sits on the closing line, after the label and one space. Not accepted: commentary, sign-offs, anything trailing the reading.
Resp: 12:06
